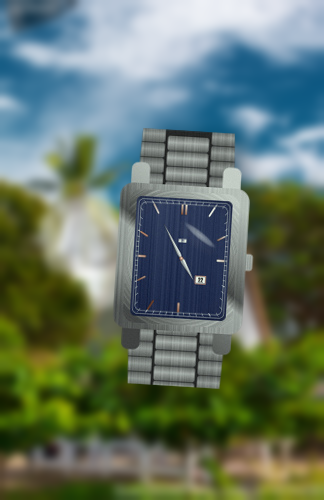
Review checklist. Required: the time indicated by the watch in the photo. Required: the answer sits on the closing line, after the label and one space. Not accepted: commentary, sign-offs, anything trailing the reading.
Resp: 4:55
